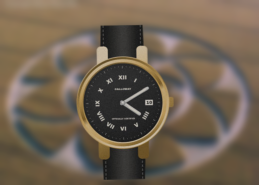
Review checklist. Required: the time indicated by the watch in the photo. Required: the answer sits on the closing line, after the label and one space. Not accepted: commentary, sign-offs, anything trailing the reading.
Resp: 4:10
